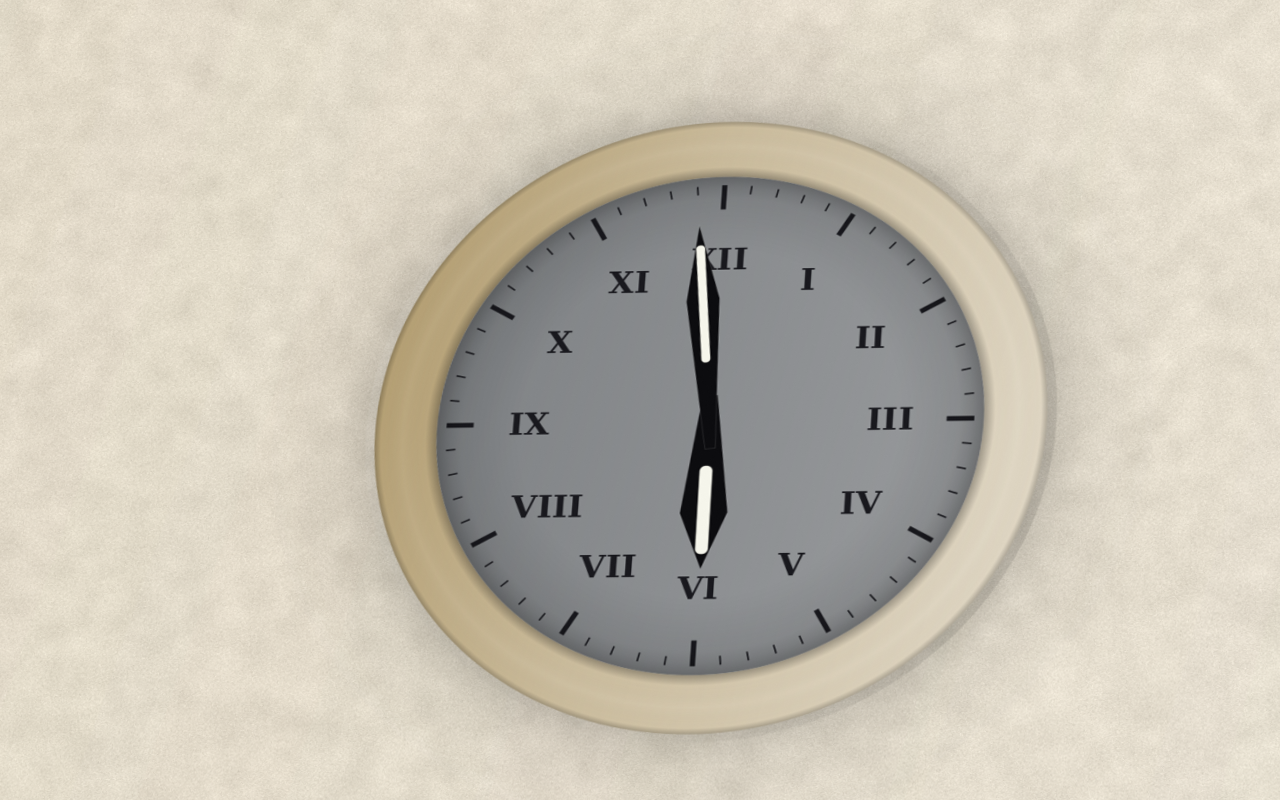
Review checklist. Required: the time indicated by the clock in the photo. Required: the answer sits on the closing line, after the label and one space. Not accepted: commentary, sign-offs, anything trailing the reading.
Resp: 5:59
